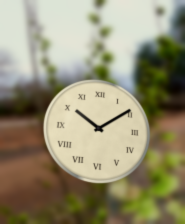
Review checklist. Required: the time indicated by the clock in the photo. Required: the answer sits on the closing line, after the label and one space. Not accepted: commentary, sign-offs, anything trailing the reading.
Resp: 10:09
